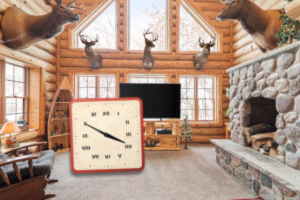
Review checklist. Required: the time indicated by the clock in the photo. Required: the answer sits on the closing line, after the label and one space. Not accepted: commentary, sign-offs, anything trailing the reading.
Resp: 3:50
